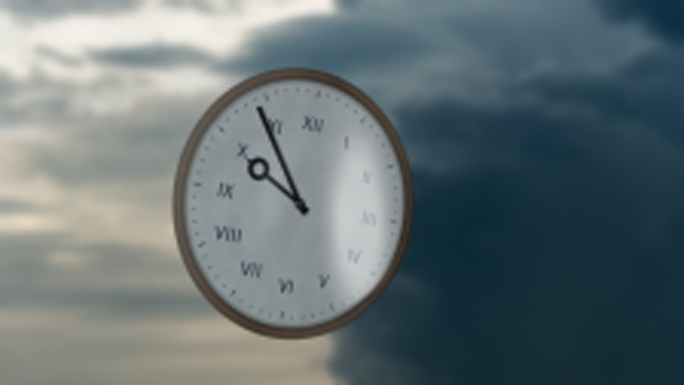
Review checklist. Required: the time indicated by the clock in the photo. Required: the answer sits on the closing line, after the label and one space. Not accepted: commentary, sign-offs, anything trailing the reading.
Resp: 9:54
